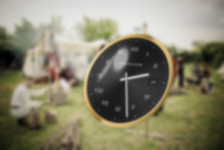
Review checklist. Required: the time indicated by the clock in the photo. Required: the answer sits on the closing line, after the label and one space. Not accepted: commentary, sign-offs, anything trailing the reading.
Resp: 2:27
